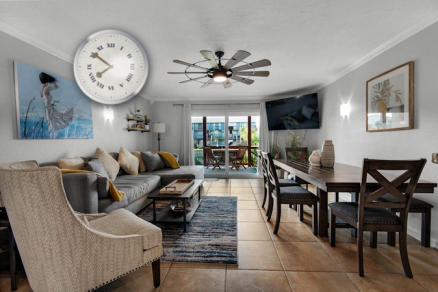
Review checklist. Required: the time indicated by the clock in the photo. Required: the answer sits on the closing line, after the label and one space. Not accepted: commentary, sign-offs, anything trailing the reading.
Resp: 7:51
